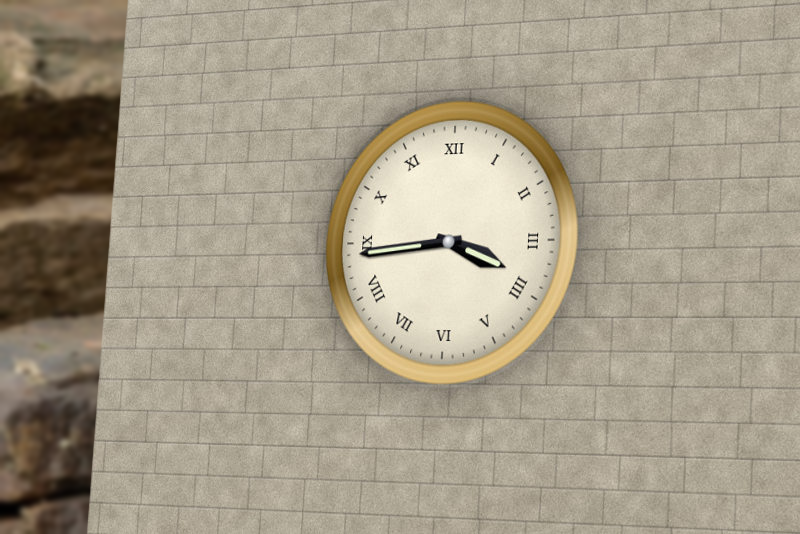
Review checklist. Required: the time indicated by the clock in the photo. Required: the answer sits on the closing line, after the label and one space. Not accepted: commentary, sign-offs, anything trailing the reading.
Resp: 3:44
